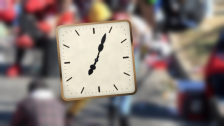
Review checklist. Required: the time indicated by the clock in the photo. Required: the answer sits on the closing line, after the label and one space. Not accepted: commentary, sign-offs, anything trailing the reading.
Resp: 7:04
